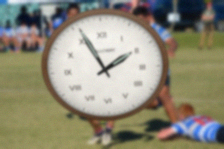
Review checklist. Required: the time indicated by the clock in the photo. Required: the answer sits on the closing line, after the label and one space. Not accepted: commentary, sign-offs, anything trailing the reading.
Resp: 1:56
